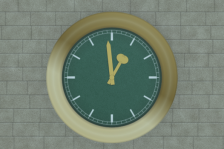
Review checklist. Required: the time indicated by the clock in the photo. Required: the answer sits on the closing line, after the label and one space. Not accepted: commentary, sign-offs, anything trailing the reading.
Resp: 12:59
